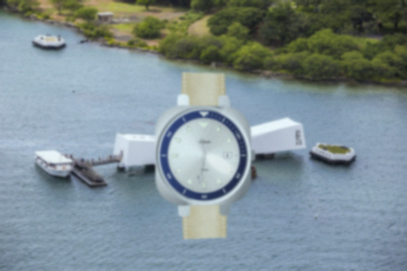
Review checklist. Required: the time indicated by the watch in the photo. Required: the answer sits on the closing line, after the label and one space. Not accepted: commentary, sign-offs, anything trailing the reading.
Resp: 11:32
